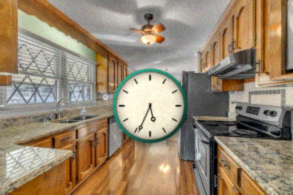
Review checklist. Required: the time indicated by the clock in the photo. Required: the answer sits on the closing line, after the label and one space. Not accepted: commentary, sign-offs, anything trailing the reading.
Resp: 5:34
